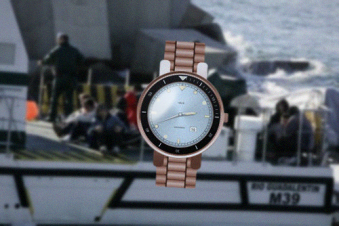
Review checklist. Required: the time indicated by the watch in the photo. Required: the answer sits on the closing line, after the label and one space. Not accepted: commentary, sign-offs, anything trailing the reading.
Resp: 2:41
